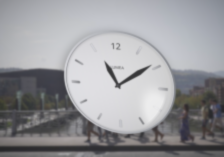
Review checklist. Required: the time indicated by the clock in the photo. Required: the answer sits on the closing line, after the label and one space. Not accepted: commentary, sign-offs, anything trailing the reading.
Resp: 11:09
